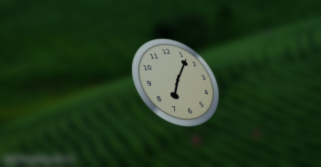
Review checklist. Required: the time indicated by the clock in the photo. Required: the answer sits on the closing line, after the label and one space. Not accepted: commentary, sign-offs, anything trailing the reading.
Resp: 7:07
